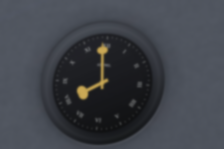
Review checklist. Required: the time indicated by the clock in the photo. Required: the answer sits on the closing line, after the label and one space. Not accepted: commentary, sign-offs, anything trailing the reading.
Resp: 7:59
